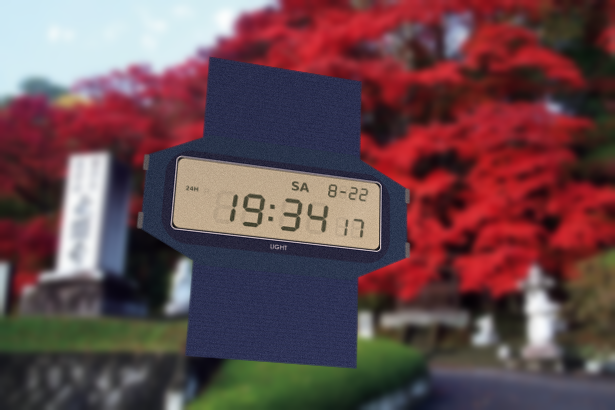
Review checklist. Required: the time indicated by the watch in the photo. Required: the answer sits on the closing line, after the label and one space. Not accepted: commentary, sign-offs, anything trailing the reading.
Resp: 19:34:17
